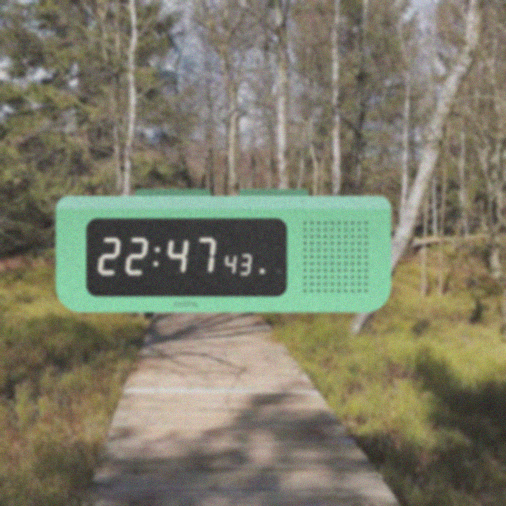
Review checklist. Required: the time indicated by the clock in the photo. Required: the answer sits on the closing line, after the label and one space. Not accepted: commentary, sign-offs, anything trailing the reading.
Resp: 22:47:43
